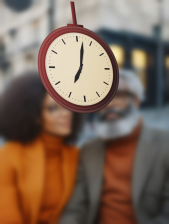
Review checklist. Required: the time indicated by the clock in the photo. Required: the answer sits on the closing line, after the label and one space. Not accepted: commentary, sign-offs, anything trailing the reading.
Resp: 7:02
